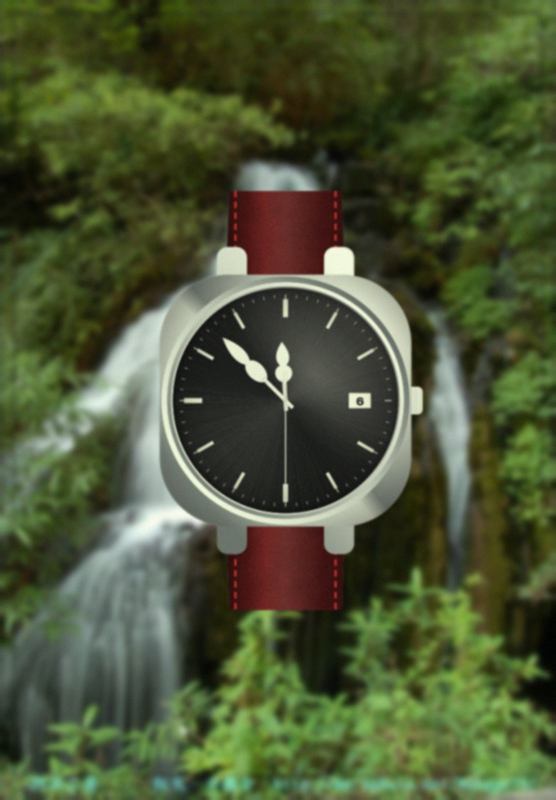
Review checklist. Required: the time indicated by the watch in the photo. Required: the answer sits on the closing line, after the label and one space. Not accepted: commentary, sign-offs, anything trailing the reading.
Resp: 11:52:30
